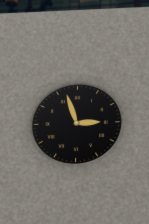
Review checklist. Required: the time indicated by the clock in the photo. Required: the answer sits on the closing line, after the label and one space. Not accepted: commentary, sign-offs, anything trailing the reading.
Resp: 2:57
